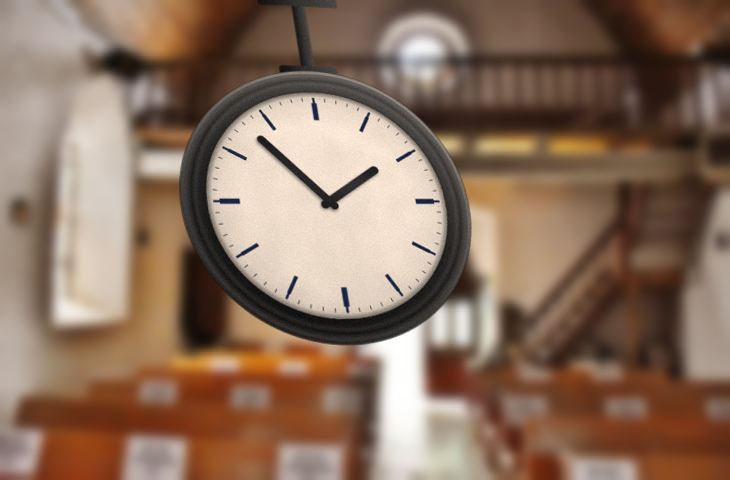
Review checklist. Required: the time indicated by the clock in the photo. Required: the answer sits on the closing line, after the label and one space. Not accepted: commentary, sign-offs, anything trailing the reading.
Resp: 1:53
